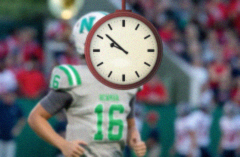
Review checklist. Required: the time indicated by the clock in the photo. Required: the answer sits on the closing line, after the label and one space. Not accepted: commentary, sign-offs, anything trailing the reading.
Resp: 9:52
